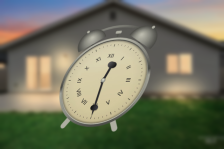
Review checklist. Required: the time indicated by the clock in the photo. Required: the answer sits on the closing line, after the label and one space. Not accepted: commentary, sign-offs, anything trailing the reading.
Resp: 12:30
